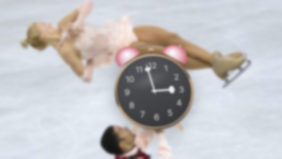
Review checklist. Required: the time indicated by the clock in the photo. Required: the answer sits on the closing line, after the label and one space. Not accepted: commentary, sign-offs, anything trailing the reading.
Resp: 2:58
